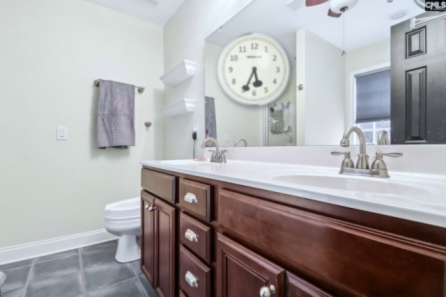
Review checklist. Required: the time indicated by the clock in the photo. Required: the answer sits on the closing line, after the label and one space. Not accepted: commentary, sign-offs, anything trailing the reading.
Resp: 5:34
